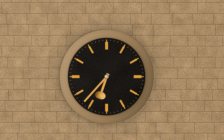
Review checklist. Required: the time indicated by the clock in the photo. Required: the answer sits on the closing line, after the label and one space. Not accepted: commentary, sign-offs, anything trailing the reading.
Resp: 6:37
